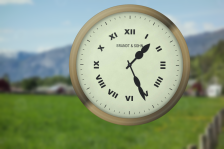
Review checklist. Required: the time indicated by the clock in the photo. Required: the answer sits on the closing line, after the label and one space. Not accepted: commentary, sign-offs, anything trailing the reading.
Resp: 1:26
